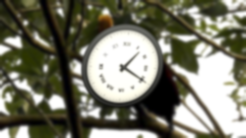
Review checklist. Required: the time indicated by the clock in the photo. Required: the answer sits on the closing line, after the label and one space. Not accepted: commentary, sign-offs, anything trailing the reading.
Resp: 1:20
